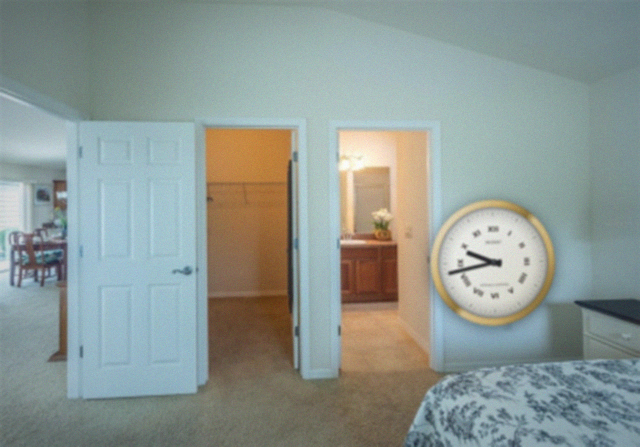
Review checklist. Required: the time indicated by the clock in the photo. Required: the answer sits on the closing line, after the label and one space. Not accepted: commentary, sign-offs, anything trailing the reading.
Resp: 9:43
